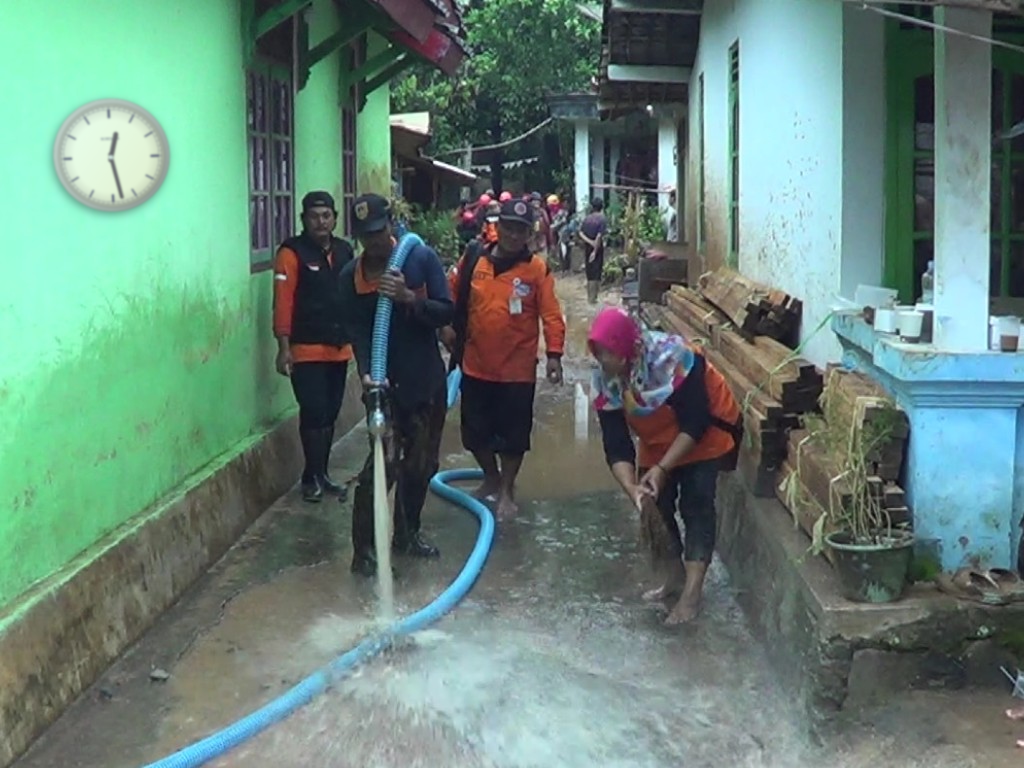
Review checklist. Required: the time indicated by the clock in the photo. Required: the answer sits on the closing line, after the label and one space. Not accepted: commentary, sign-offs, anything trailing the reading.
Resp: 12:28
